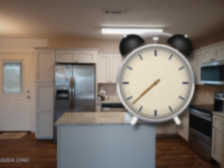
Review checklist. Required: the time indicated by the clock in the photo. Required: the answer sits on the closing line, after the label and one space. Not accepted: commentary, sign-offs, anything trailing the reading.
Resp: 7:38
